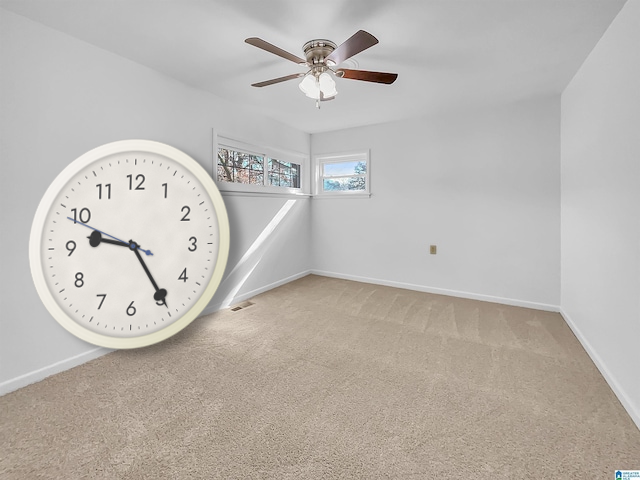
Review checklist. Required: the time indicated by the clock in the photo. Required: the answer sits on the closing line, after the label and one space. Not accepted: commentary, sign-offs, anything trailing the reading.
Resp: 9:24:49
